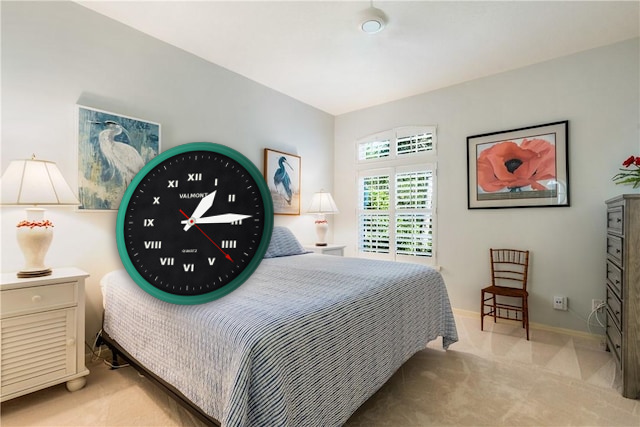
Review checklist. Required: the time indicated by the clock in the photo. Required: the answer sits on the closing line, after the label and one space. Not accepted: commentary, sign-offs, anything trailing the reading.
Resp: 1:14:22
